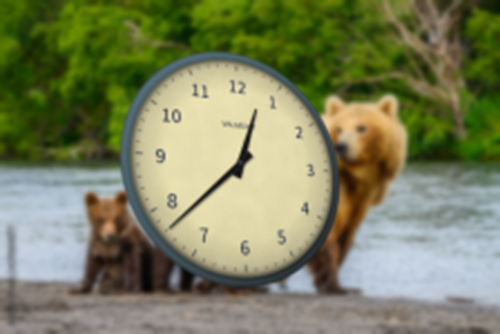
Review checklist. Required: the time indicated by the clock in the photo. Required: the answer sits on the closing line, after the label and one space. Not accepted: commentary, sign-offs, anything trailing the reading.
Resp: 12:38
